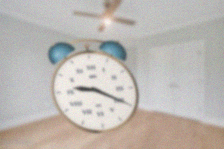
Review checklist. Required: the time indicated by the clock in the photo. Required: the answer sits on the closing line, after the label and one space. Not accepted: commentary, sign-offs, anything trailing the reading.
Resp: 9:20
